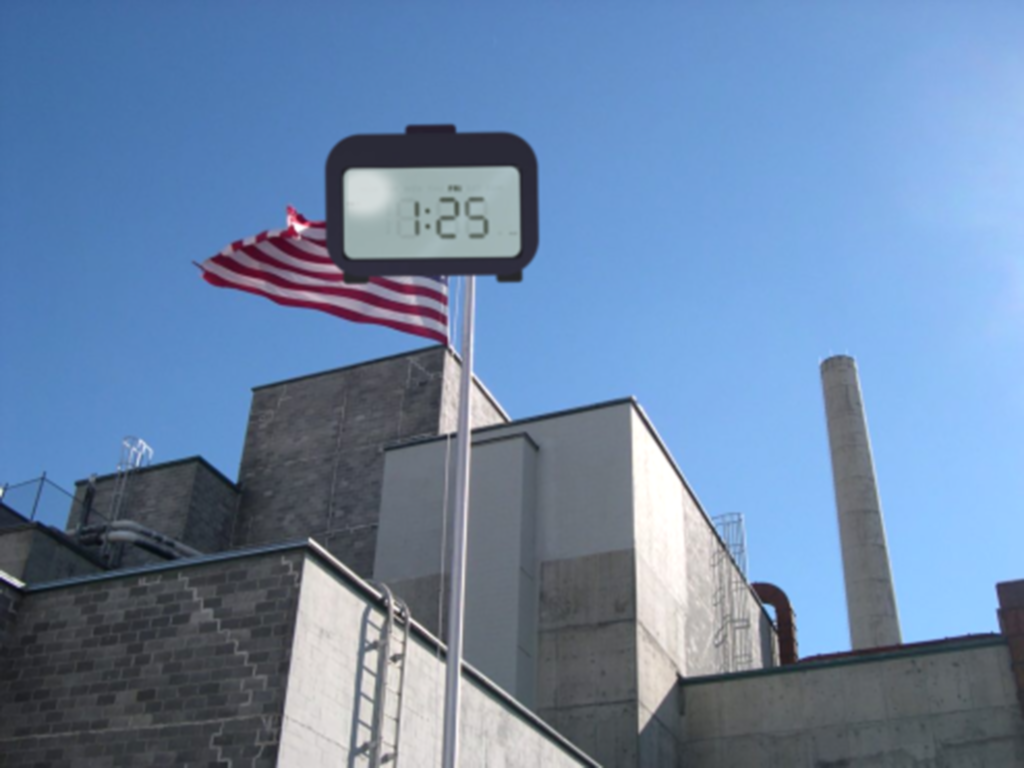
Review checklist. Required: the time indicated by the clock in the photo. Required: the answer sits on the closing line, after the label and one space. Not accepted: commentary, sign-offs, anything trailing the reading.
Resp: 1:25
